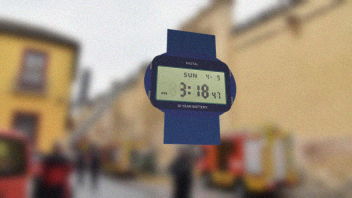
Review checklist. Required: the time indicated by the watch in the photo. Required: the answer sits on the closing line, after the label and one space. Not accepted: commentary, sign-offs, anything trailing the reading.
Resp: 3:18:47
